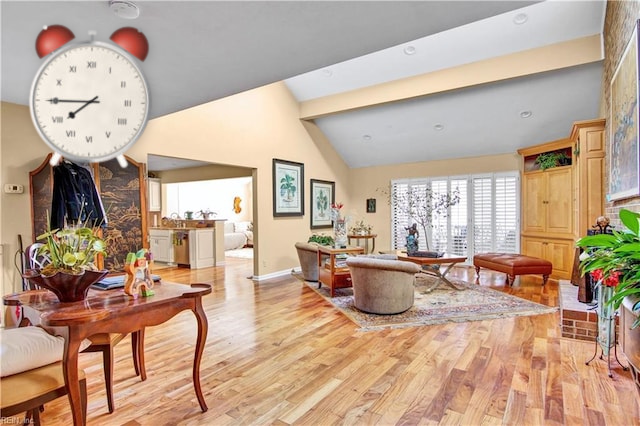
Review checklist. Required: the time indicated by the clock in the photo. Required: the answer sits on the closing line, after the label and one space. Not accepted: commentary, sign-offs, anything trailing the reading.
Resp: 7:45
